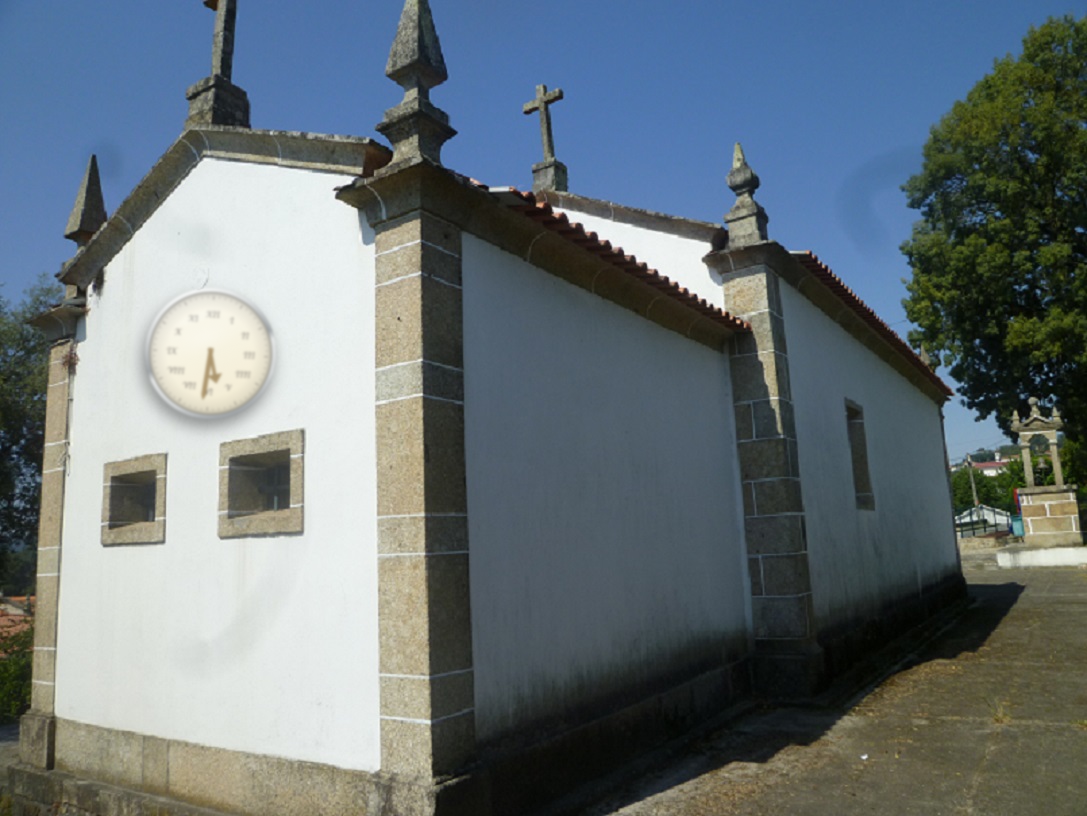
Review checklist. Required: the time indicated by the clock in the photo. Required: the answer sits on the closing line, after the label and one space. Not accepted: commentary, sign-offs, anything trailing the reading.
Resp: 5:31
